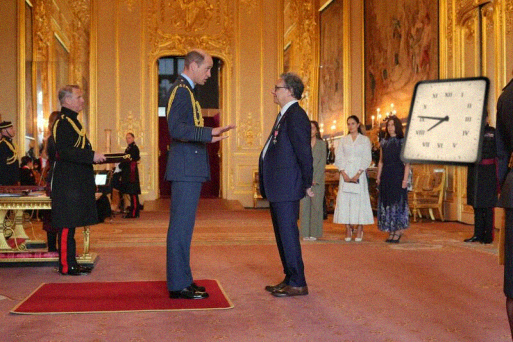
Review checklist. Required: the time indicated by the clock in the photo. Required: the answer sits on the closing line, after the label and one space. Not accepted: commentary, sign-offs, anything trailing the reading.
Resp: 7:46
